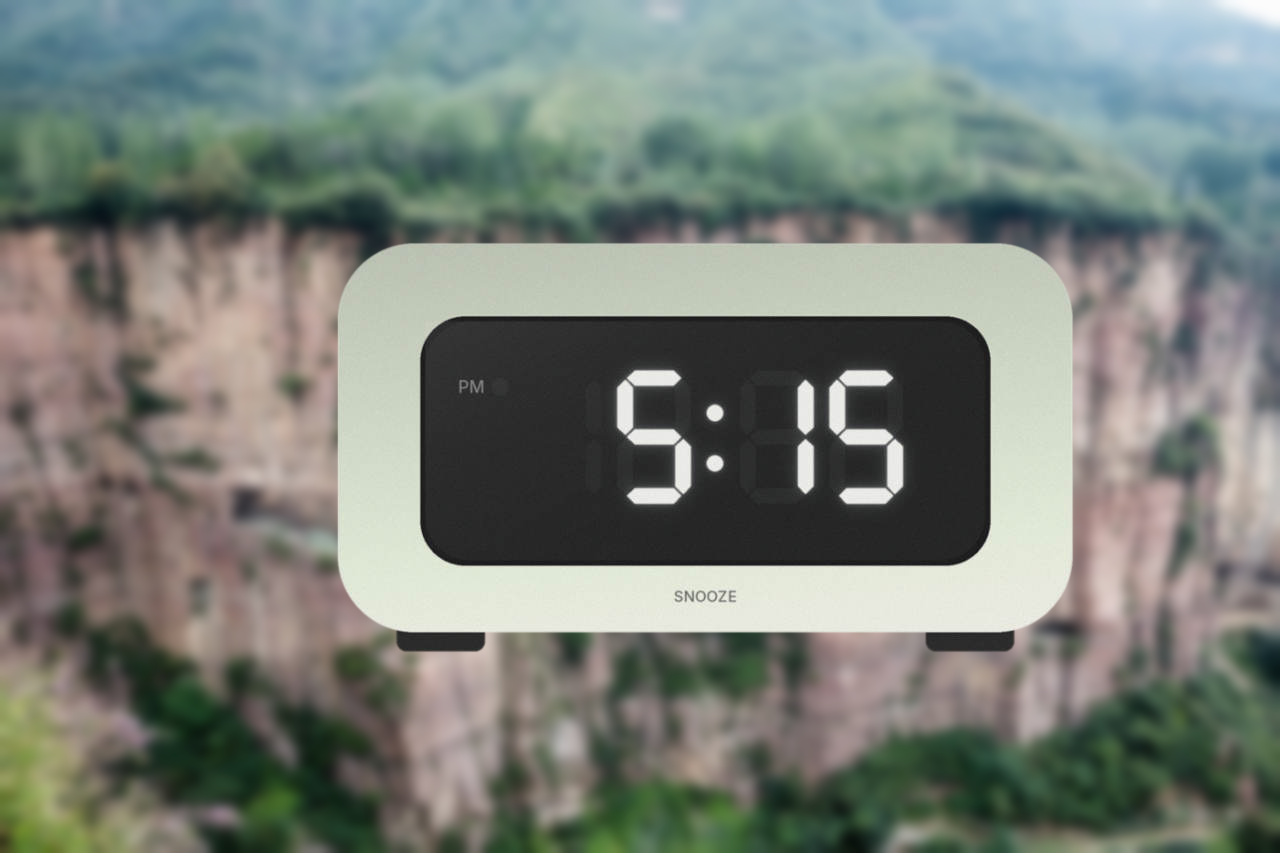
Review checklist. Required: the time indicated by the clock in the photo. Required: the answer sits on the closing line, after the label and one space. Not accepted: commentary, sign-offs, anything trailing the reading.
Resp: 5:15
